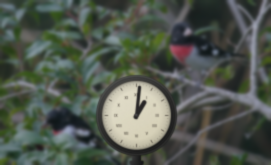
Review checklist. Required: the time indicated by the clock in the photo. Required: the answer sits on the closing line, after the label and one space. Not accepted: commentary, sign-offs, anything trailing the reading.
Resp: 1:01
